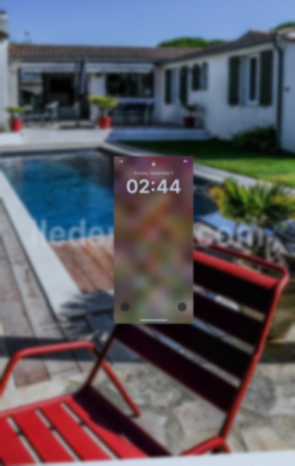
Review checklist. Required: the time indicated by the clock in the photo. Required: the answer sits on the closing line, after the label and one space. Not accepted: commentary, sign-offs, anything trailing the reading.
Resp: 2:44
